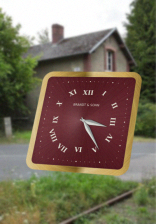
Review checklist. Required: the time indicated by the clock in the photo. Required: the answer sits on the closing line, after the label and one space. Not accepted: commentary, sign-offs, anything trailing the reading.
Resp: 3:24
